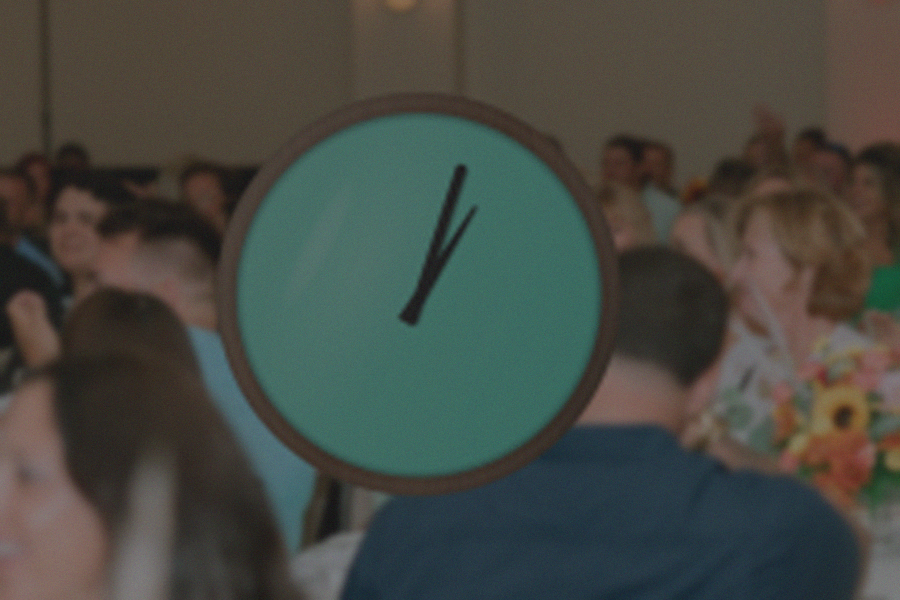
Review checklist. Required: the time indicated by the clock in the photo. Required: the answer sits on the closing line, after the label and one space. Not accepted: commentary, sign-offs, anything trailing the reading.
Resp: 1:03
